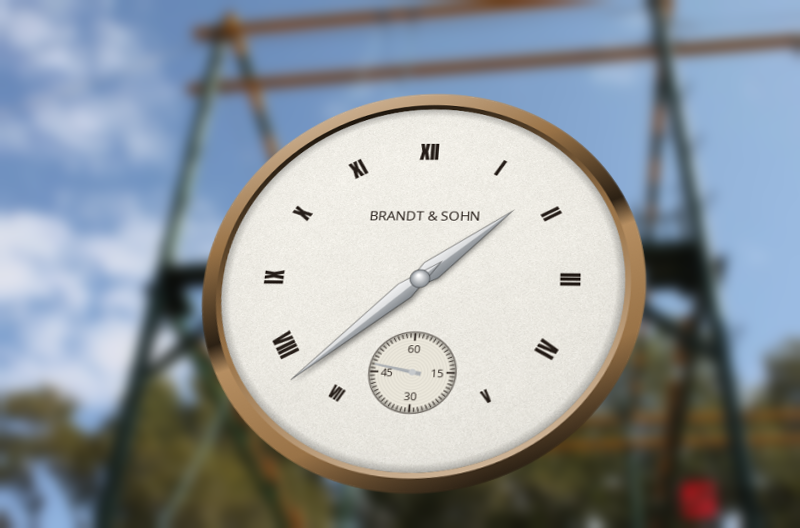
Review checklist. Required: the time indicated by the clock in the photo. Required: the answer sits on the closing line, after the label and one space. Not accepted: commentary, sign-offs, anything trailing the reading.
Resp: 1:37:47
